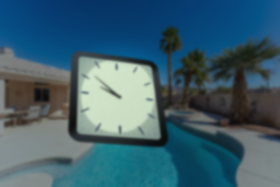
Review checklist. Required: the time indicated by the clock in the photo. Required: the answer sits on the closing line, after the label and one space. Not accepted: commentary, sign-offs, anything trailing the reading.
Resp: 9:52
